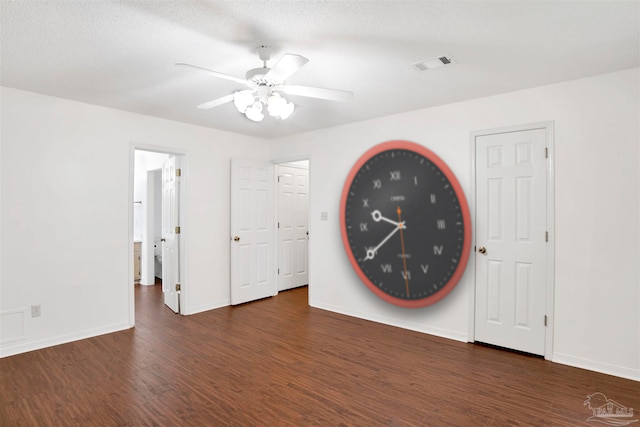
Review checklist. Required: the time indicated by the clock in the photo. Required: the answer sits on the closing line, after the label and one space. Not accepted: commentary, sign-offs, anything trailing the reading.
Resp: 9:39:30
